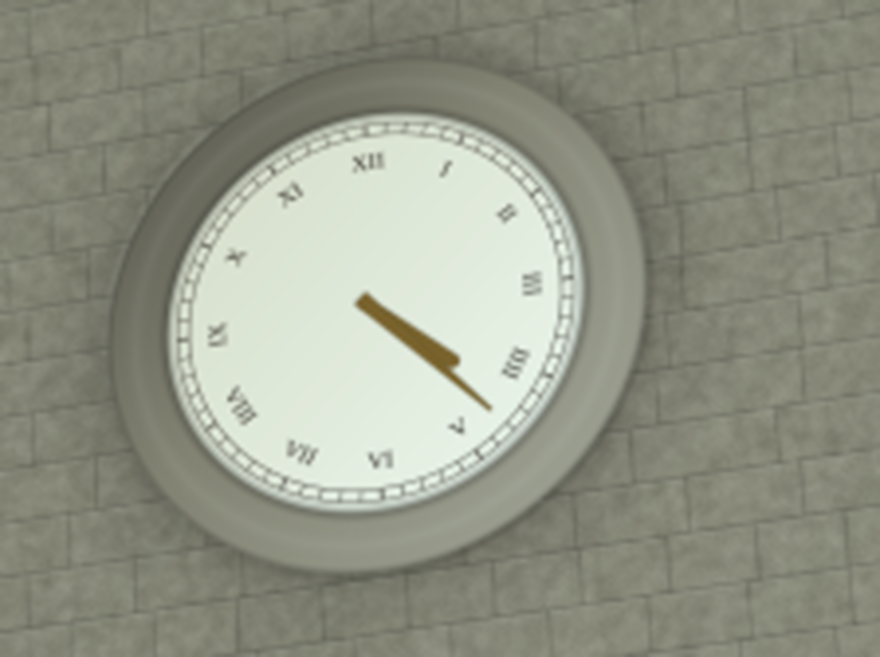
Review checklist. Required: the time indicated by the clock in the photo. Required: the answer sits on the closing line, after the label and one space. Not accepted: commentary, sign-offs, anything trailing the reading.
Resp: 4:23
